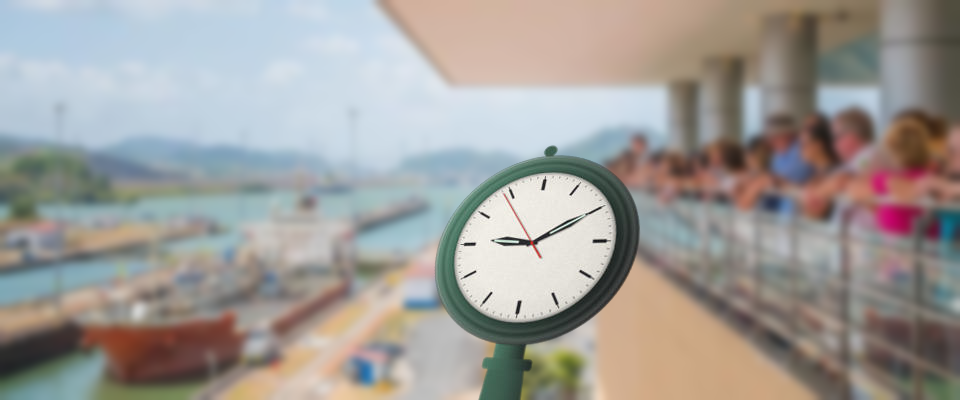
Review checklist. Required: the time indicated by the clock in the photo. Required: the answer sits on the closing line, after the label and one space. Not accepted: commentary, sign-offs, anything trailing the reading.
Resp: 9:09:54
